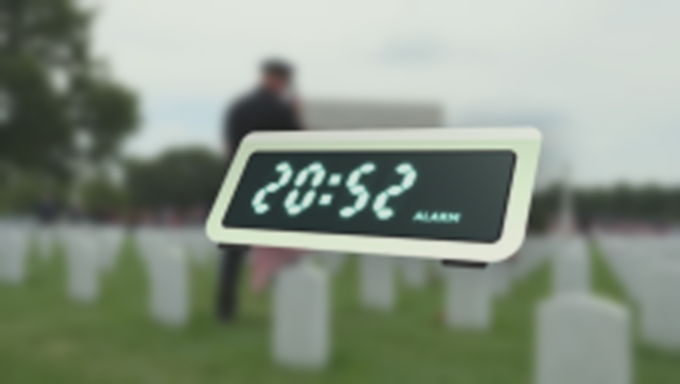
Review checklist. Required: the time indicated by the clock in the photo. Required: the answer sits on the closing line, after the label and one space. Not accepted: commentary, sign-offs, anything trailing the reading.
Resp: 20:52
